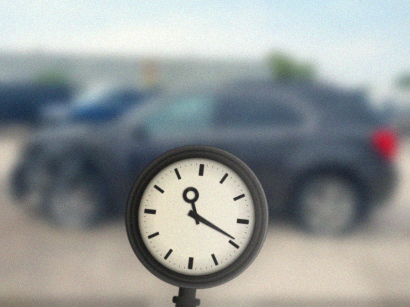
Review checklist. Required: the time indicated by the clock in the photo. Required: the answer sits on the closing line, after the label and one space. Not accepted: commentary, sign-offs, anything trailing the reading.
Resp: 11:19
